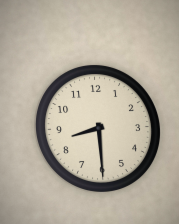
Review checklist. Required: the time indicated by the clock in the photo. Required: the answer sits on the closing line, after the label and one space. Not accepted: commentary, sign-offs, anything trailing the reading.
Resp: 8:30
